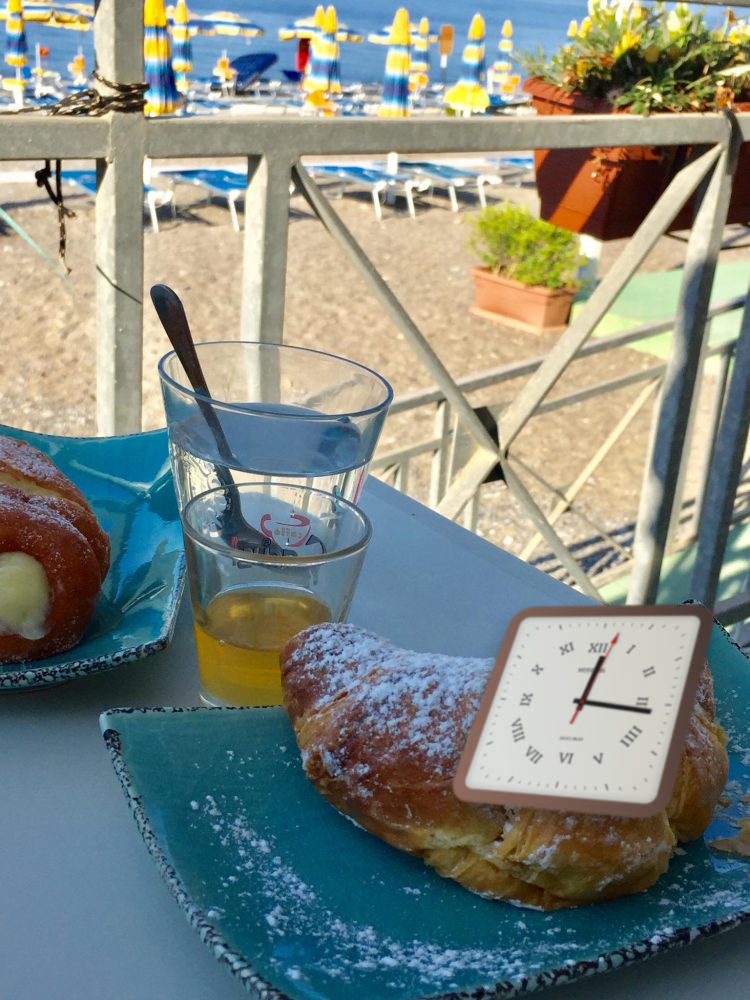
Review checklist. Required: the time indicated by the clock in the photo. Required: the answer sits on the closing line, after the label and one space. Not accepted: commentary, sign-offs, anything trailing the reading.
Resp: 12:16:02
